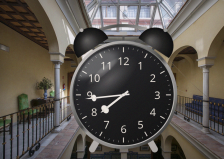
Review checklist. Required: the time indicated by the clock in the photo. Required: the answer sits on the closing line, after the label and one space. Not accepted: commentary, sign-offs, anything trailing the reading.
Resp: 7:44
